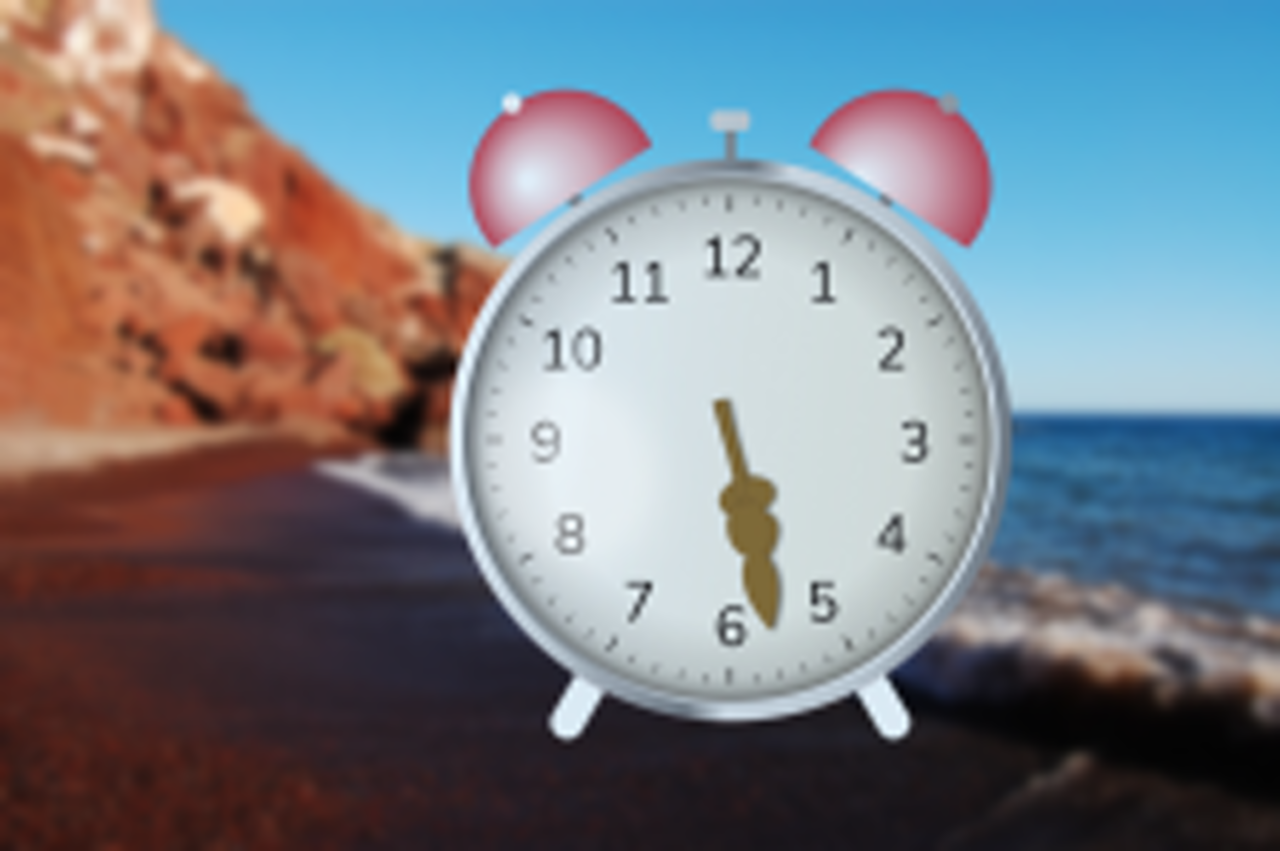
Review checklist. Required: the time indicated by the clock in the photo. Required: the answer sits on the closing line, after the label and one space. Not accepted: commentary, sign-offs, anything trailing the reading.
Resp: 5:28
